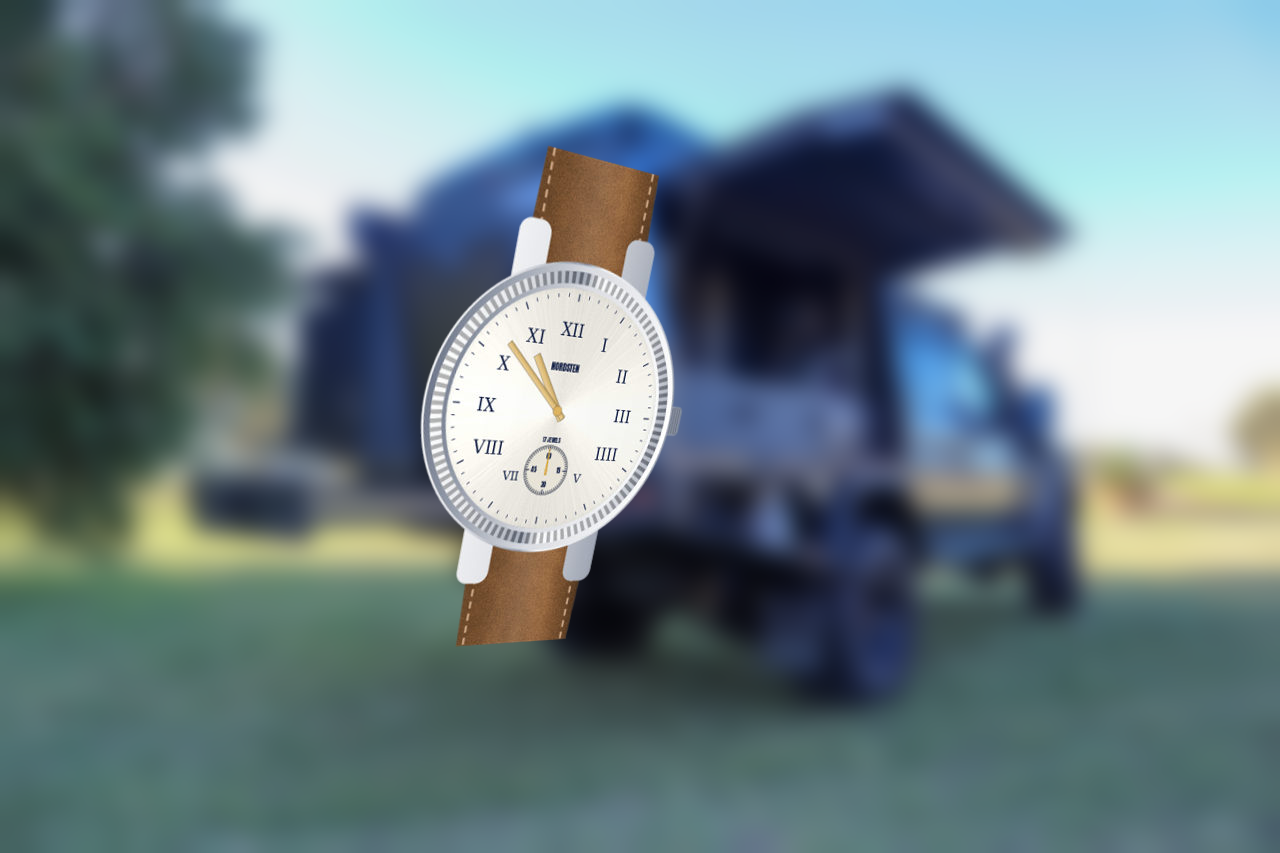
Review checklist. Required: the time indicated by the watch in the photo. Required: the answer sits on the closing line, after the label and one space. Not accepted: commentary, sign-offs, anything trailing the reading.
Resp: 10:52
